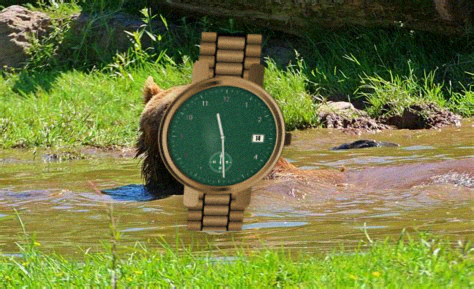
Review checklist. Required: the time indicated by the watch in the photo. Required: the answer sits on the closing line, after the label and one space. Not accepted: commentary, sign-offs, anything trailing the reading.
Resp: 11:29
